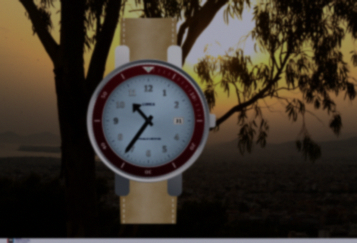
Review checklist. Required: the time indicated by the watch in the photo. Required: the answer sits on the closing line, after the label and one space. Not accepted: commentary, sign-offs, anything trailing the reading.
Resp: 10:36
